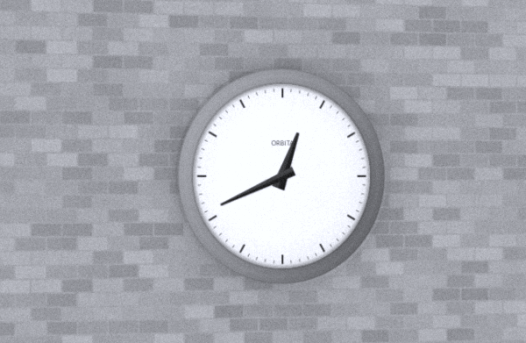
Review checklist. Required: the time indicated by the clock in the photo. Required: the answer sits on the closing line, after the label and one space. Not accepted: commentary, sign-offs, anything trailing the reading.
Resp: 12:41
